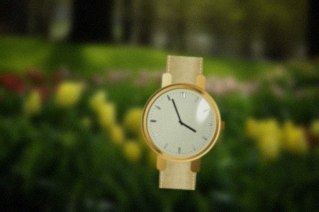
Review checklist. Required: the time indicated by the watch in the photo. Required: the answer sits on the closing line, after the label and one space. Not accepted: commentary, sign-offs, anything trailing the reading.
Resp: 3:56
